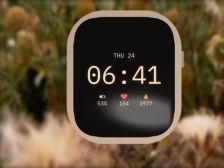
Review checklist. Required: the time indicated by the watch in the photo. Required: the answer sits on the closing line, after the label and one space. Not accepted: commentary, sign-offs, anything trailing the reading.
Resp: 6:41
